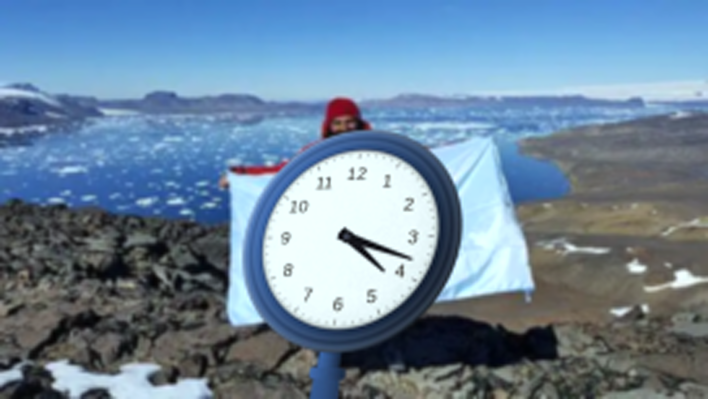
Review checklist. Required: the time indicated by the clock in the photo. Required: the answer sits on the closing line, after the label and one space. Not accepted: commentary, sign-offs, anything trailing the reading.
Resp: 4:18
